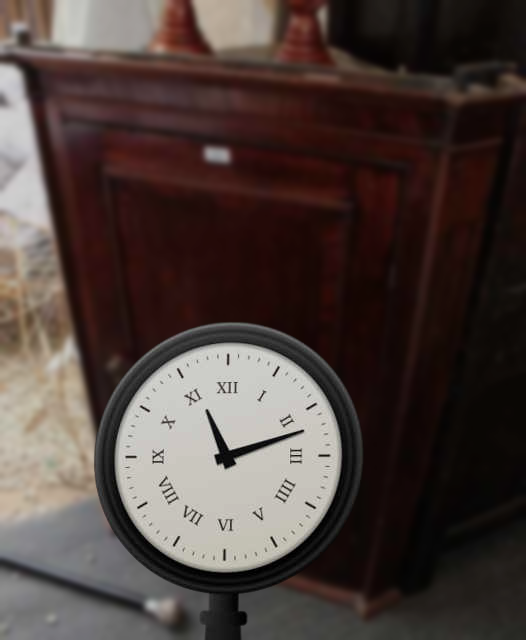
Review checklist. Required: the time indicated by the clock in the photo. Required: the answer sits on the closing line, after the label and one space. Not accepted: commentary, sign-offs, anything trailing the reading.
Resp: 11:12
